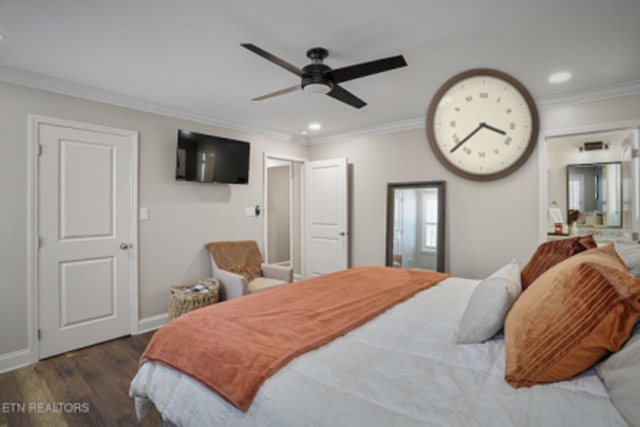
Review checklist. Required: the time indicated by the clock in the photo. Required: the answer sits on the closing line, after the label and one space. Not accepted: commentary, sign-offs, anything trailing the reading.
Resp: 3:38
